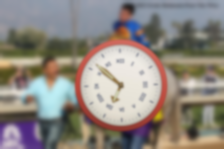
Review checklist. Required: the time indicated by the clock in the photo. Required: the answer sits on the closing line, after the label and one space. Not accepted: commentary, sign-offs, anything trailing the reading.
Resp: 6:52
